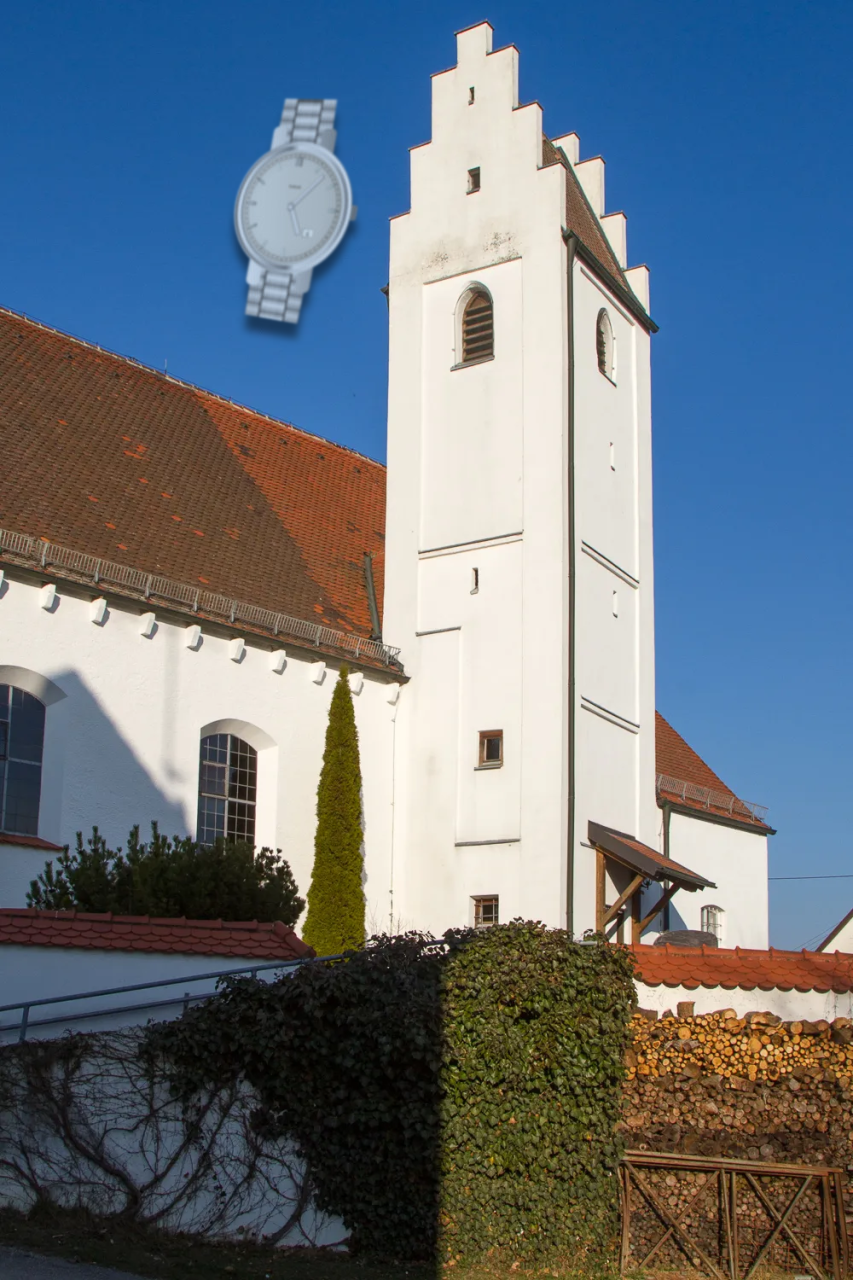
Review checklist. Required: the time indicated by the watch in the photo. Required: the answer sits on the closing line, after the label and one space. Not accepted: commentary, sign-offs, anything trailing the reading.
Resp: 5:07
